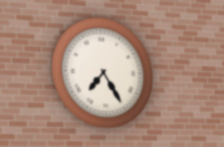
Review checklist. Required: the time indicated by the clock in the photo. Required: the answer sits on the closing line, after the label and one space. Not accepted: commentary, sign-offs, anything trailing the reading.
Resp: 7:25
